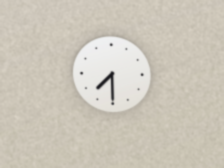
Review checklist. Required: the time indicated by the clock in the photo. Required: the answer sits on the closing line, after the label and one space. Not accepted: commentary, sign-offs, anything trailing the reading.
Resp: 7:30
